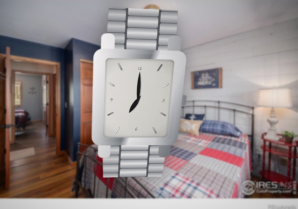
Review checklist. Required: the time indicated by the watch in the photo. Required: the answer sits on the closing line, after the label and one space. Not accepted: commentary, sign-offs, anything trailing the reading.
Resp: 7:00
